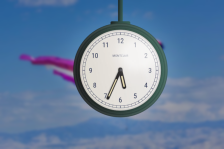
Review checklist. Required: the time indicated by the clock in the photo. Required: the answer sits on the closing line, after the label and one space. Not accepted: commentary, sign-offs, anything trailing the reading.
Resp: 5:34
